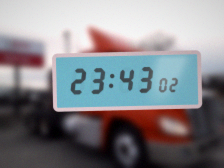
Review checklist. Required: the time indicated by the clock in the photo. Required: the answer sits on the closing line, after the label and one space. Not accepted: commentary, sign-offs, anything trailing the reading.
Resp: 23:43:02
